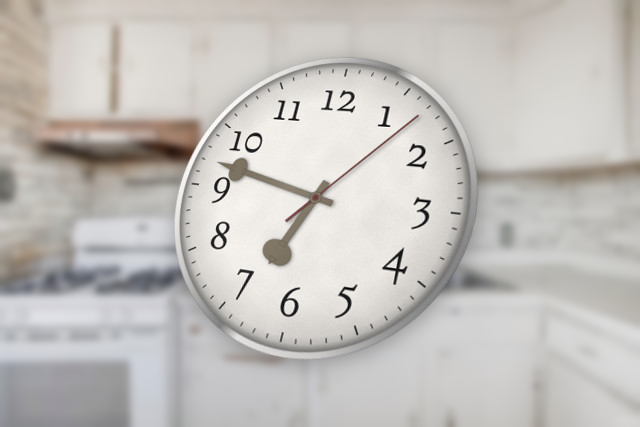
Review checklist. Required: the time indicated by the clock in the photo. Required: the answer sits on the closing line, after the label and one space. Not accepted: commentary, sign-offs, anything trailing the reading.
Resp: 6:47:07
